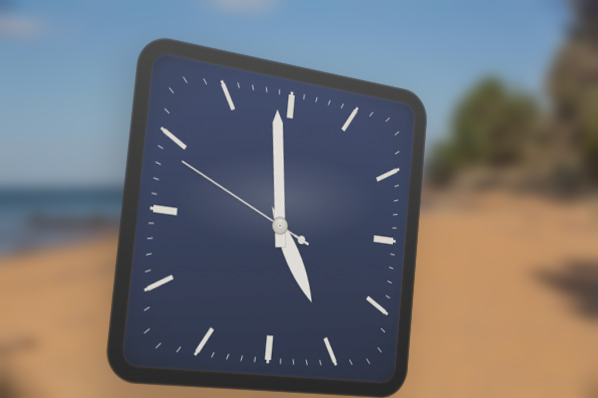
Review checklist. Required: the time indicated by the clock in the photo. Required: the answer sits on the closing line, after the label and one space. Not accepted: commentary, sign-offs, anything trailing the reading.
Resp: 4:58:49
